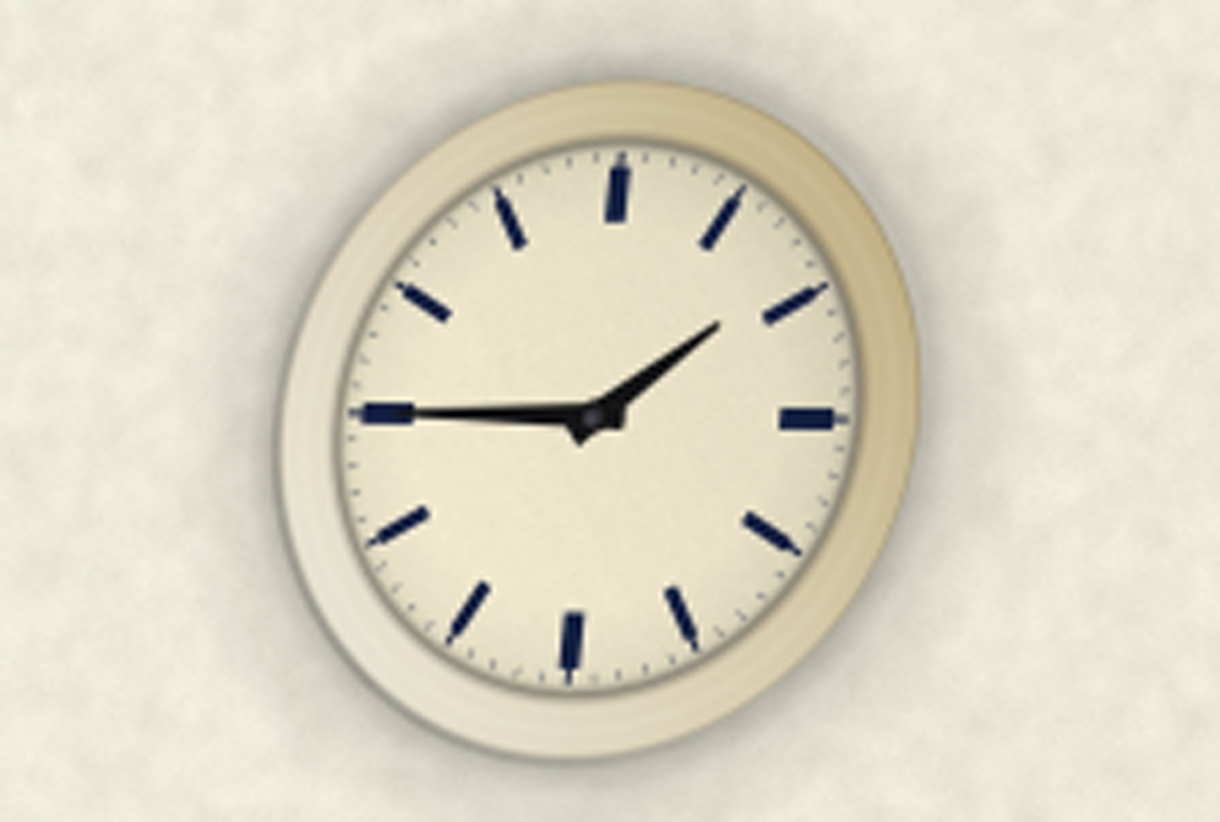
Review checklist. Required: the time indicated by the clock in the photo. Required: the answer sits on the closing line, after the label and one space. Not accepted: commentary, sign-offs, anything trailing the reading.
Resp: 1:45
